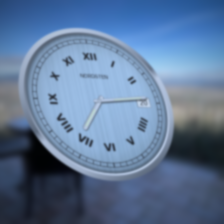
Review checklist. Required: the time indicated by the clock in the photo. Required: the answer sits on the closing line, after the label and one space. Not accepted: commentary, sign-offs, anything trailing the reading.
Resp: 7:14
